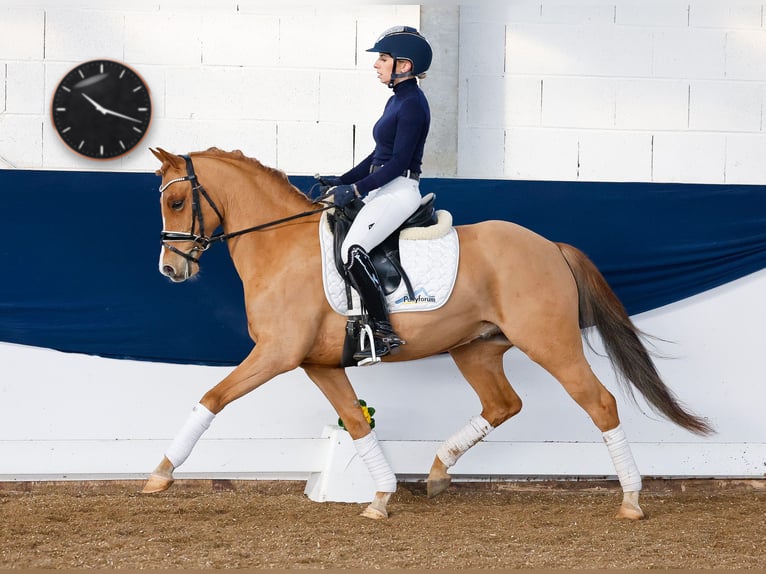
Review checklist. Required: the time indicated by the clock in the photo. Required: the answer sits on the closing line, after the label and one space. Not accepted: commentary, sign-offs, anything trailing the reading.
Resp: 10:18
